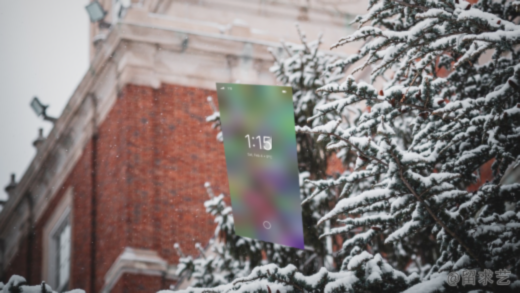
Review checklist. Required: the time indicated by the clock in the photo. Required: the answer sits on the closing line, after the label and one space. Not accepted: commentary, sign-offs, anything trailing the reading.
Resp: 1:15
